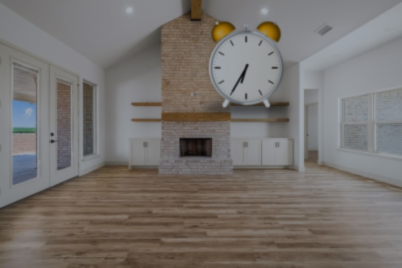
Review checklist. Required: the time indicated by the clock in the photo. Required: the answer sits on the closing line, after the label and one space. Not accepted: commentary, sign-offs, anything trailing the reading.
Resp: 6:35
